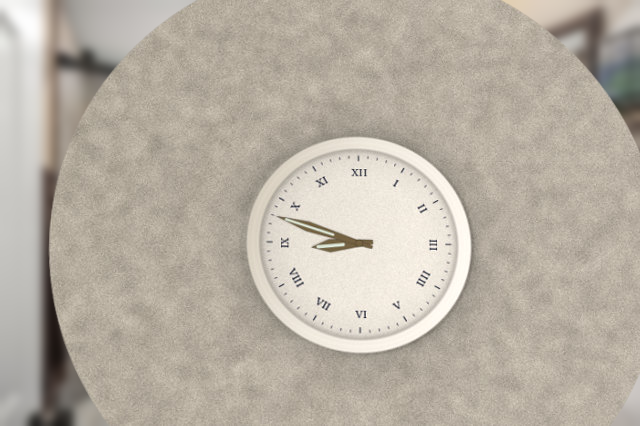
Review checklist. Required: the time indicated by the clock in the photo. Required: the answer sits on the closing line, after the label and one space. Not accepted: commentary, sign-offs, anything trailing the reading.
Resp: 8:48
